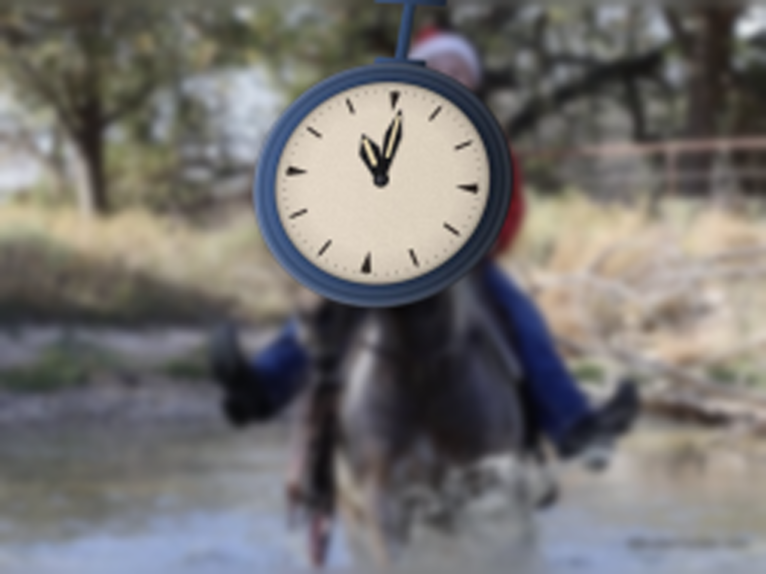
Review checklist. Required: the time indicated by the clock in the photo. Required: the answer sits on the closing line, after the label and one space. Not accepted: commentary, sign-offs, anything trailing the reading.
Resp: 11:01
